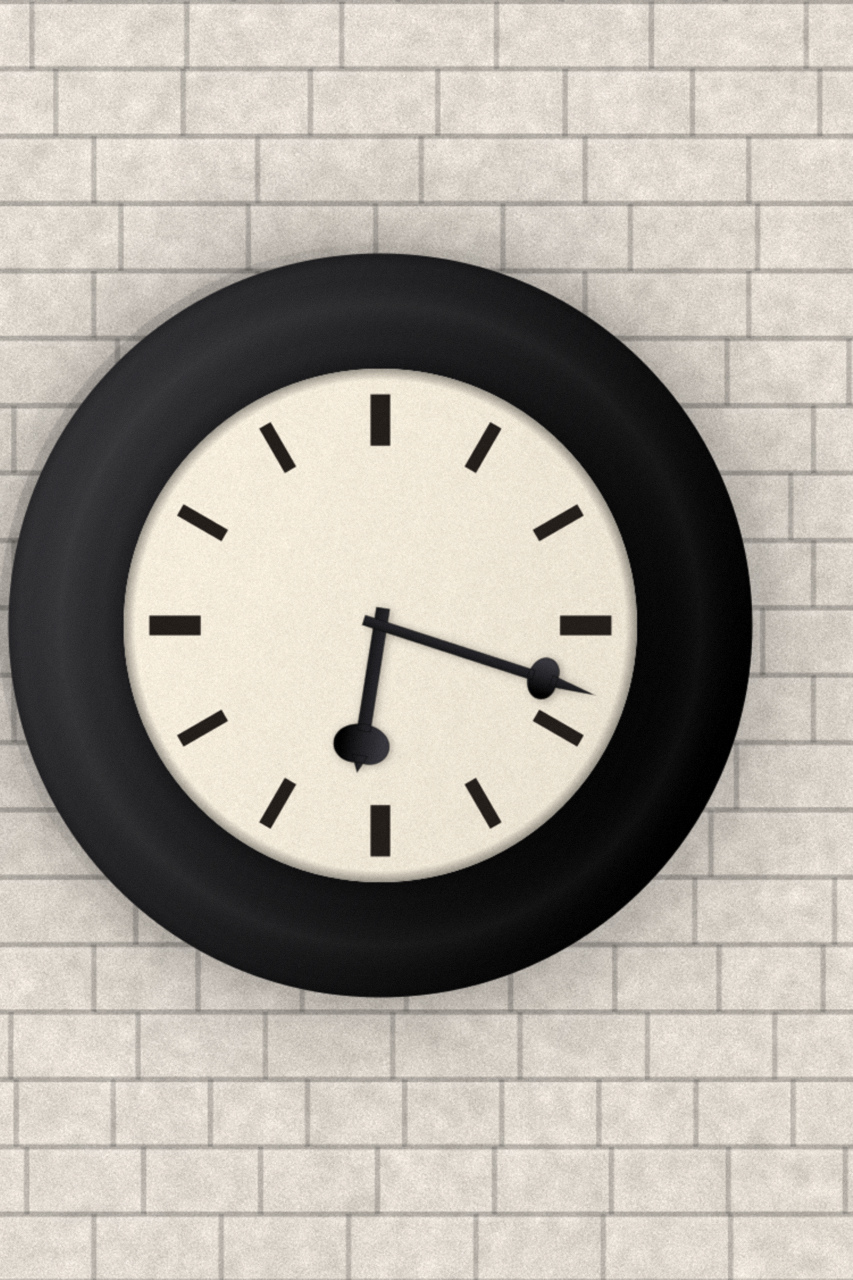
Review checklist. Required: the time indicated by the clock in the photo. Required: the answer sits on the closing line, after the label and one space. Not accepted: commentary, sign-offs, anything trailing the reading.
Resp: 6:18
